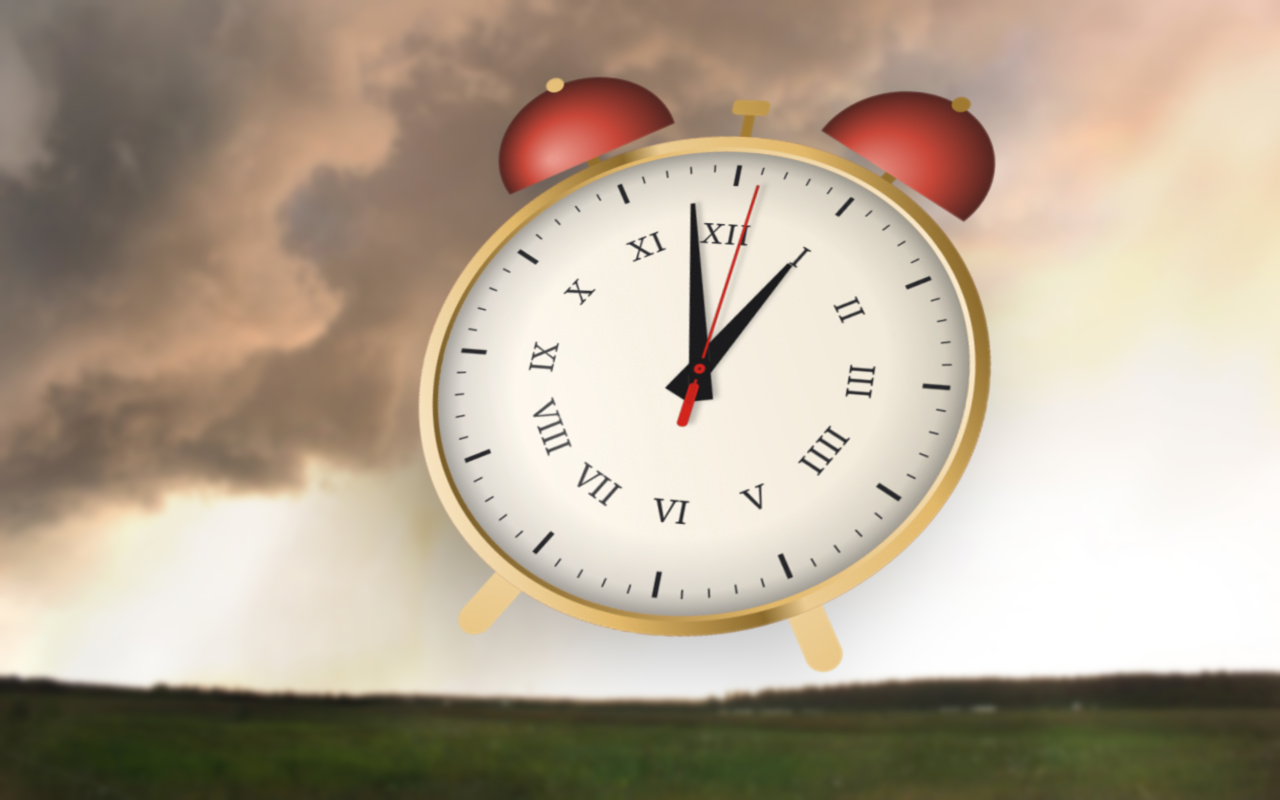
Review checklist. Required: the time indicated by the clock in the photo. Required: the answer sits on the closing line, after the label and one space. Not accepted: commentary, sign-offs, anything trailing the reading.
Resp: 12:58:01
